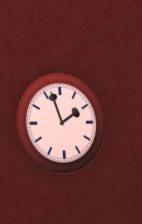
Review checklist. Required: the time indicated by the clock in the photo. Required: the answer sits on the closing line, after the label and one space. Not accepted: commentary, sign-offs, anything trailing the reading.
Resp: 1:57
